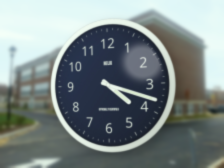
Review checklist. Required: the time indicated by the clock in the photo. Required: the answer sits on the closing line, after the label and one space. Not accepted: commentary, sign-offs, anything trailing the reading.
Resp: 4:18
